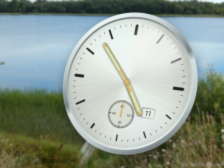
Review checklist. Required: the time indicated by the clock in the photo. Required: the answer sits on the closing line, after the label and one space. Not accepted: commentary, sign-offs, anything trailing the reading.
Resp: 4:53
